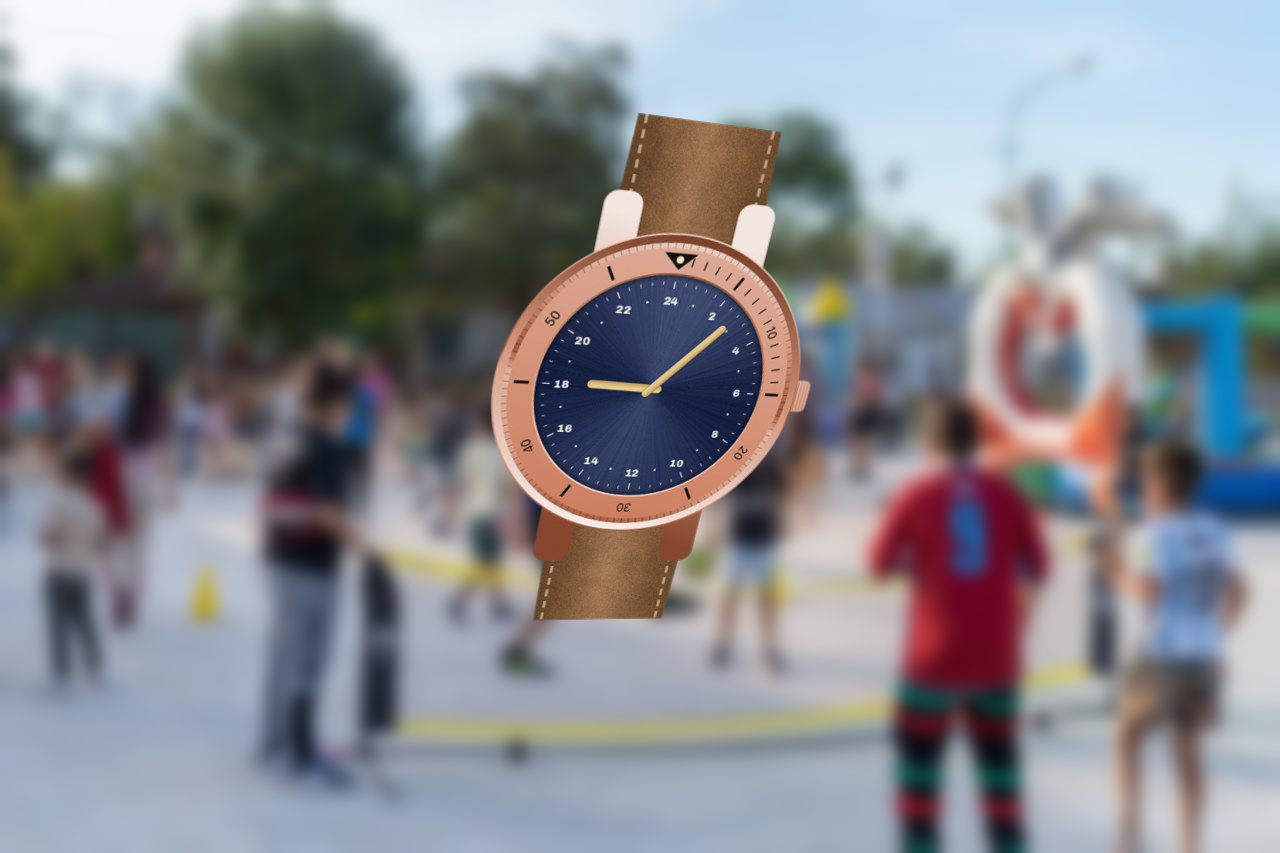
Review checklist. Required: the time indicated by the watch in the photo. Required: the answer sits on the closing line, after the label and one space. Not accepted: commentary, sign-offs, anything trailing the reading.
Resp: 18:07
